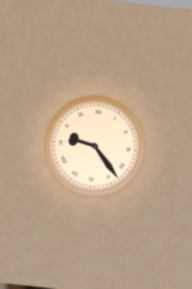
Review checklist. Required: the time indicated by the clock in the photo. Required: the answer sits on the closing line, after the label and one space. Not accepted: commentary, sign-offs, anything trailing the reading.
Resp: 9:23
